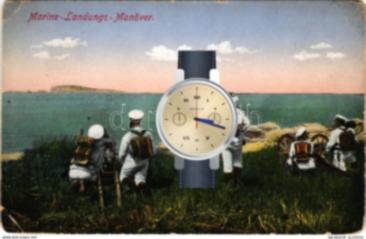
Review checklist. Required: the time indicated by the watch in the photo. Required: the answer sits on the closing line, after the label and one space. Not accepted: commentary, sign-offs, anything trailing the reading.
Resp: 3:18
